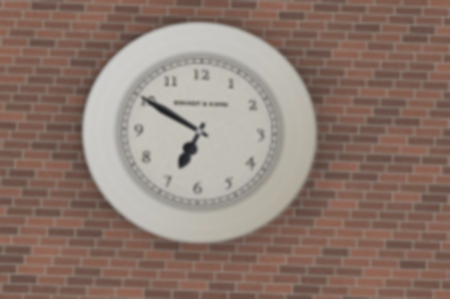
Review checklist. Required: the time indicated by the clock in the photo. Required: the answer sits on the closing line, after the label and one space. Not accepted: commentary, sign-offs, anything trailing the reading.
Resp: 6:50
